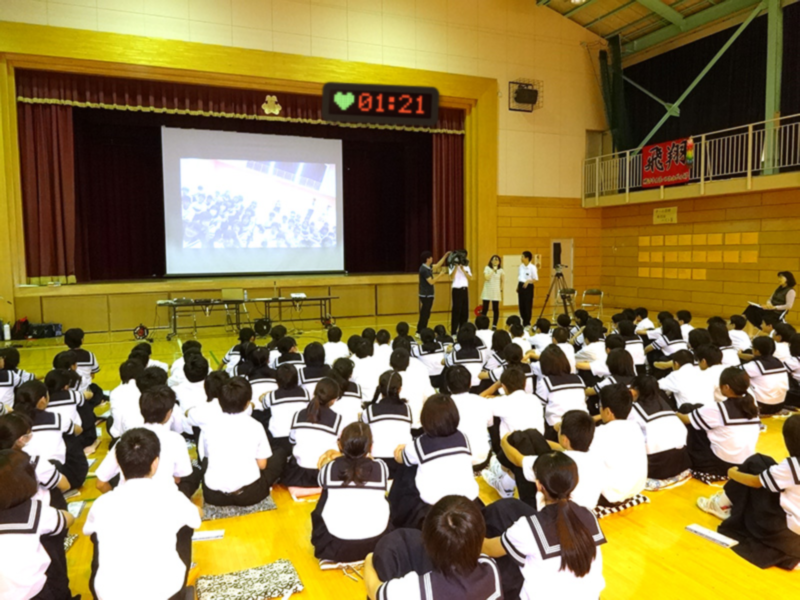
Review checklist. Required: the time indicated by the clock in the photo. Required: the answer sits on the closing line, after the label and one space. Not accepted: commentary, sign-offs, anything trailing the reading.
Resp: 1:21
